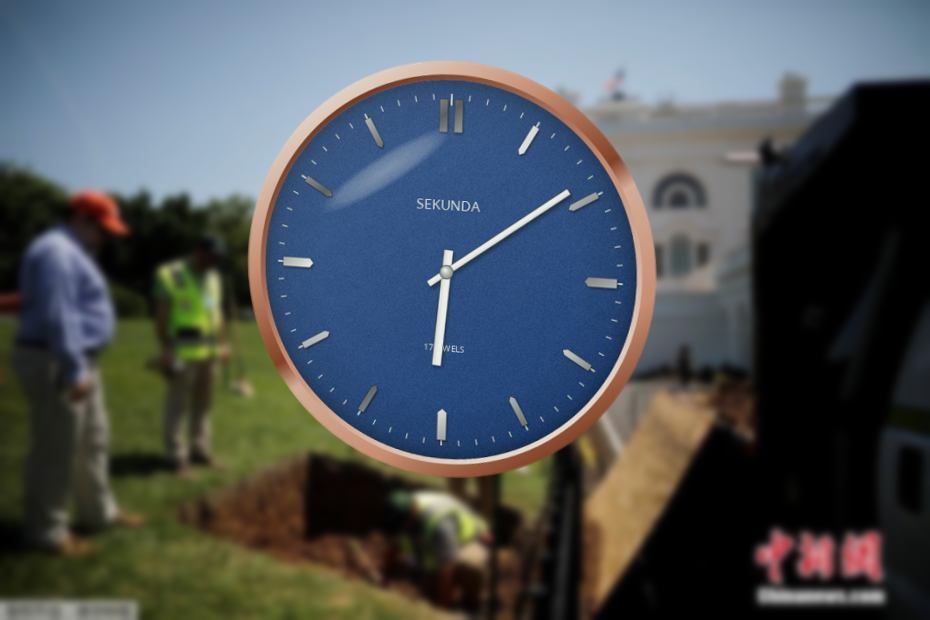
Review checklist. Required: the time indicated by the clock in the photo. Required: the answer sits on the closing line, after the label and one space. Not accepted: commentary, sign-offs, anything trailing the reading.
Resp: 6:09
